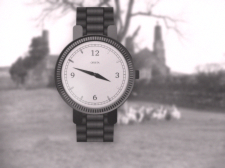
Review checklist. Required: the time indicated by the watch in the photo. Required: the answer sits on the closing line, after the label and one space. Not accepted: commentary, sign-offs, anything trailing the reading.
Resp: 3:48
